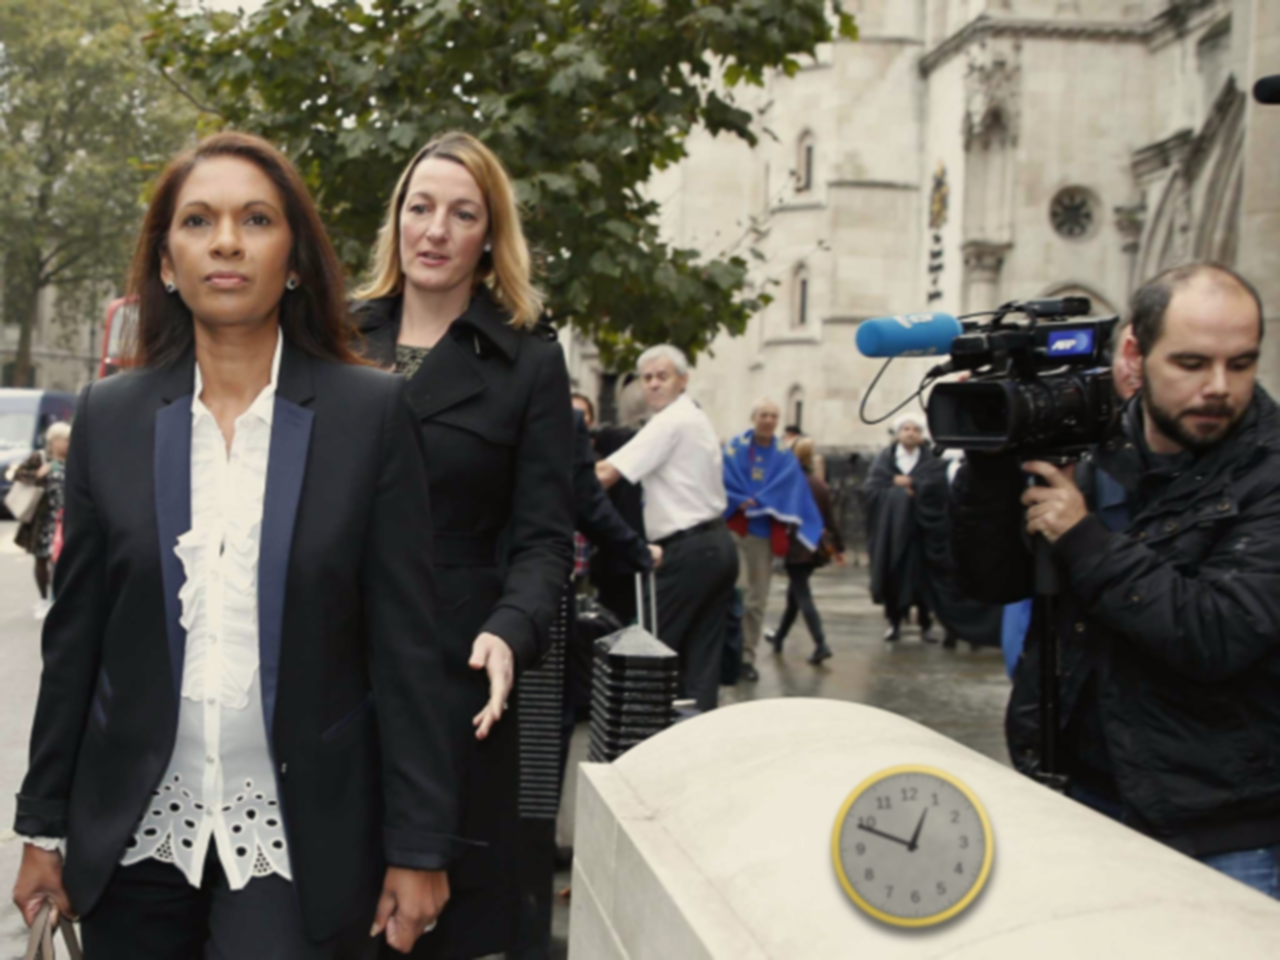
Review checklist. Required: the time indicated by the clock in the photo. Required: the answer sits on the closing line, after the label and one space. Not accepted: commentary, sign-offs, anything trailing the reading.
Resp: 12:49
